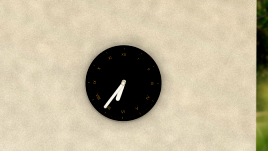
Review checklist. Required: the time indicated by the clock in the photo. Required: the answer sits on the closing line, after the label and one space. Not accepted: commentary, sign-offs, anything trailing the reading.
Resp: 6:36
